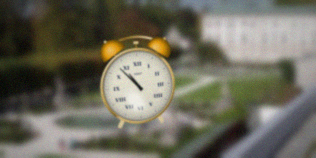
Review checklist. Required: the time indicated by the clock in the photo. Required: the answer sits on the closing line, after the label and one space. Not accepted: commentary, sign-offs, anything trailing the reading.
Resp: 10:53
